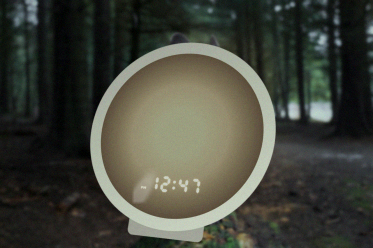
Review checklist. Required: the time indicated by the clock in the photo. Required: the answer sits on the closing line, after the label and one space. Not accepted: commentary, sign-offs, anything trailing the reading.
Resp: 12:47
